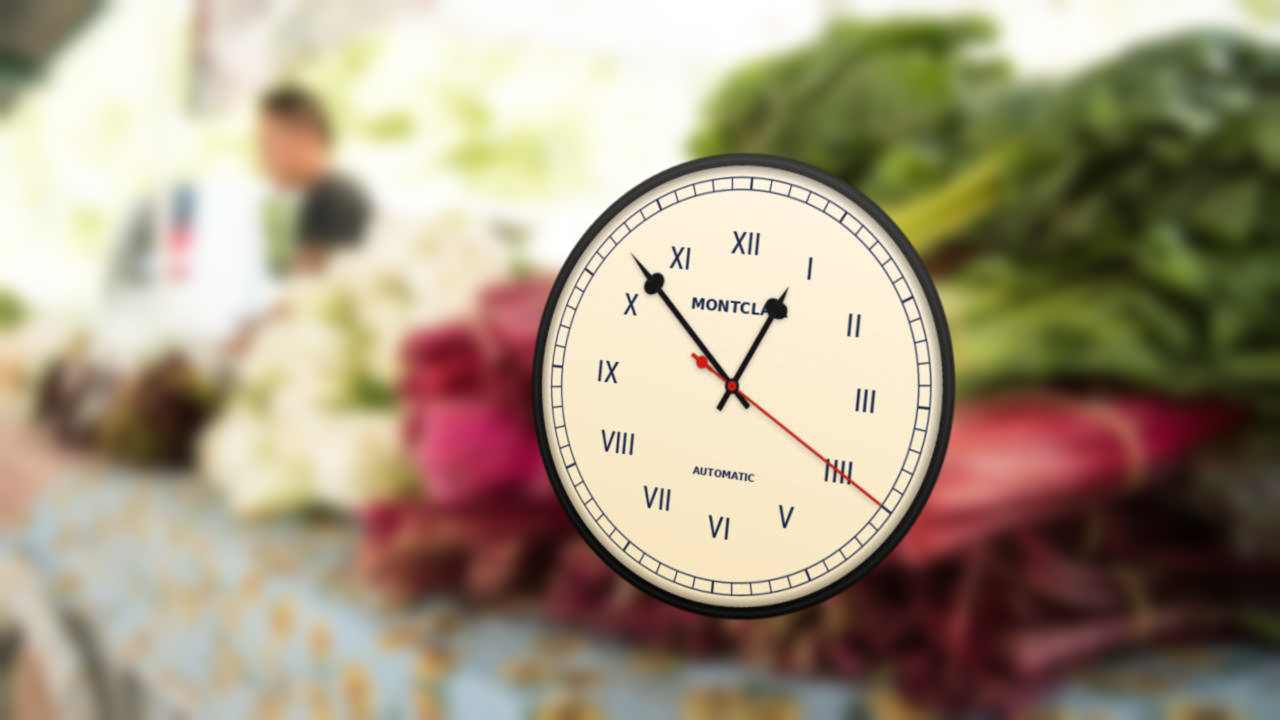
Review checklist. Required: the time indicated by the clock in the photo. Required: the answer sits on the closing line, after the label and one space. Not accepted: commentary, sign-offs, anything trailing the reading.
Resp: 12:52:20
